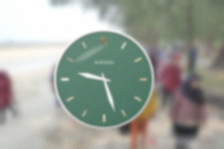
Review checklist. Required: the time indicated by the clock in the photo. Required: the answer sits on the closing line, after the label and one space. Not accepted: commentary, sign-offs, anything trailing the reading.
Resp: 9:27
